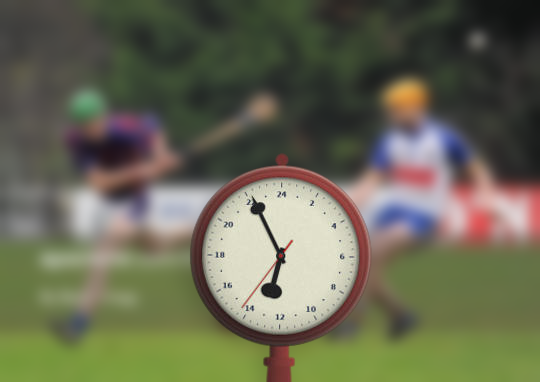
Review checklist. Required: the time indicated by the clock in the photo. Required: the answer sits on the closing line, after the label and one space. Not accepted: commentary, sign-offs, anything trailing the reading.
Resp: 12:55:36
